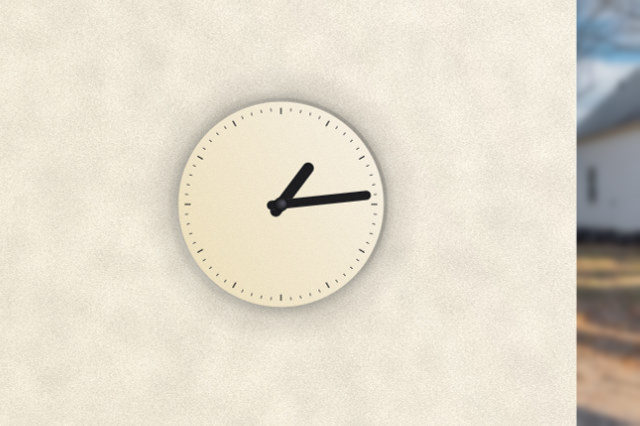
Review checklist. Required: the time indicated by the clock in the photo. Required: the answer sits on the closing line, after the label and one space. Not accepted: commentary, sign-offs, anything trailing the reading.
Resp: 1:14
